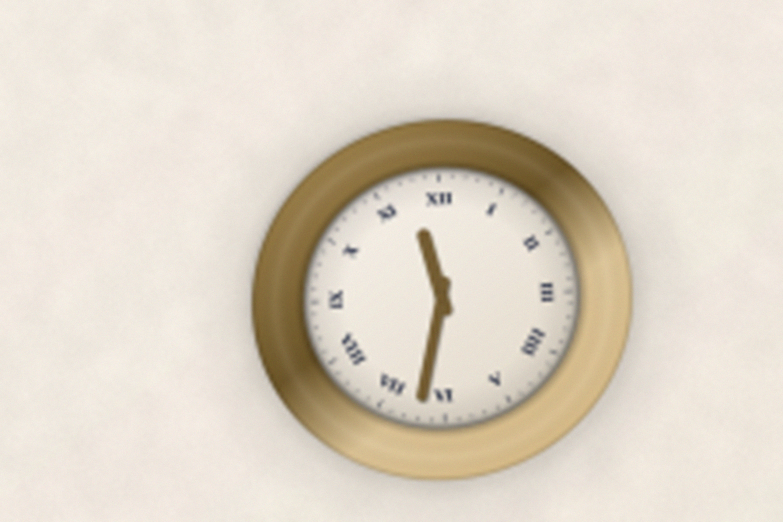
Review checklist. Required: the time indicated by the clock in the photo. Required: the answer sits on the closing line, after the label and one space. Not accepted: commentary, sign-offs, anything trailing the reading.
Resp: 11:32
